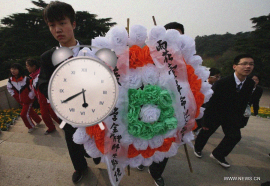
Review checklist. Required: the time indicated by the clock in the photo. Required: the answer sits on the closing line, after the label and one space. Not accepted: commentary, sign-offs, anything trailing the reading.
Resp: 5:40
